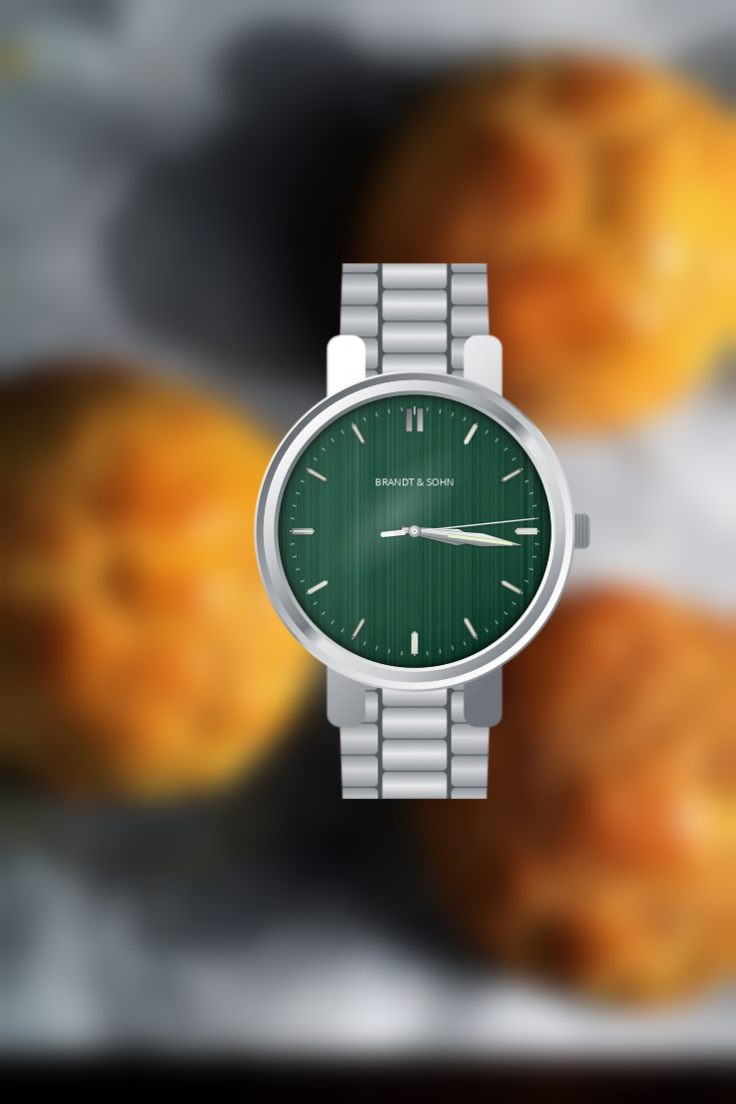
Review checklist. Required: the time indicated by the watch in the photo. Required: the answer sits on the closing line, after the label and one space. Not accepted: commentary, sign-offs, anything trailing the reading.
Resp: 3:16:14
